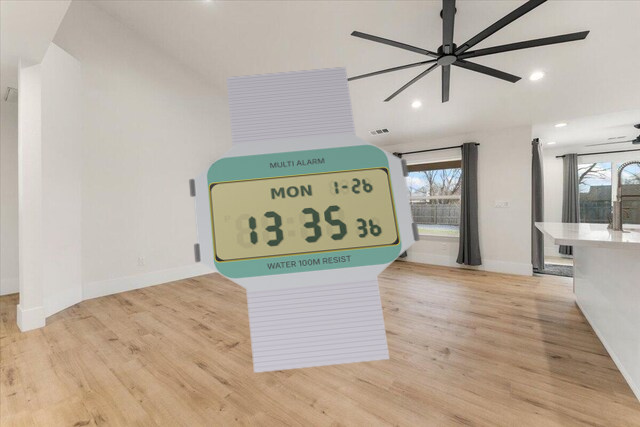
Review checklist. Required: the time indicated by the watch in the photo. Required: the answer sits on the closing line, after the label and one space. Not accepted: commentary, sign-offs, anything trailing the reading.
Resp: 13:35:36
